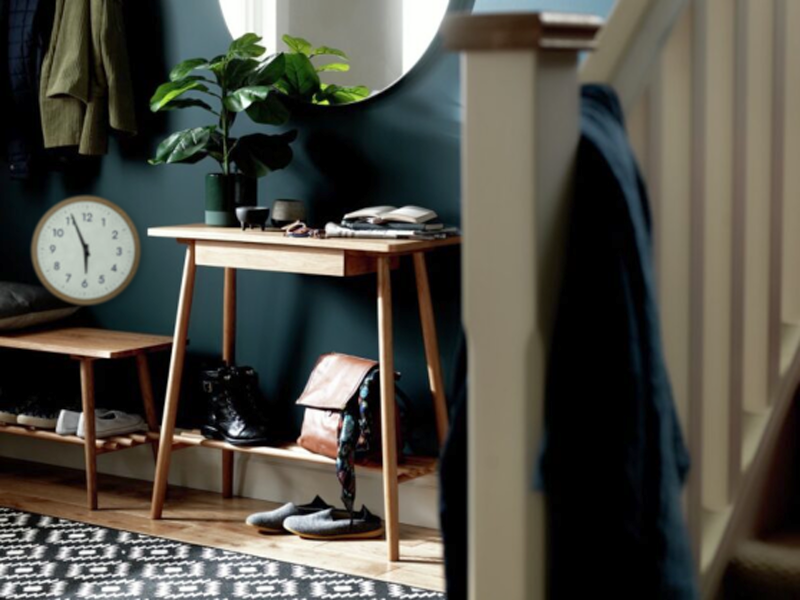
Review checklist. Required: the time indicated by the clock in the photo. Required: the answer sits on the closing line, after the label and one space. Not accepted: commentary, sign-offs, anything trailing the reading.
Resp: 5:56
